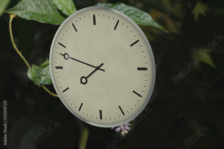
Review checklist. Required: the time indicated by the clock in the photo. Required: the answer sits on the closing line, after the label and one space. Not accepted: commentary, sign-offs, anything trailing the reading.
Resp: 7:48
